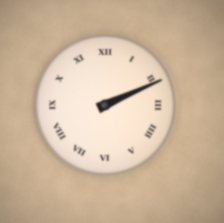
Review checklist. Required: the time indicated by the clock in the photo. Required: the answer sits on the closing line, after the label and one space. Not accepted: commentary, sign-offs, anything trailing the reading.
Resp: 2:11
